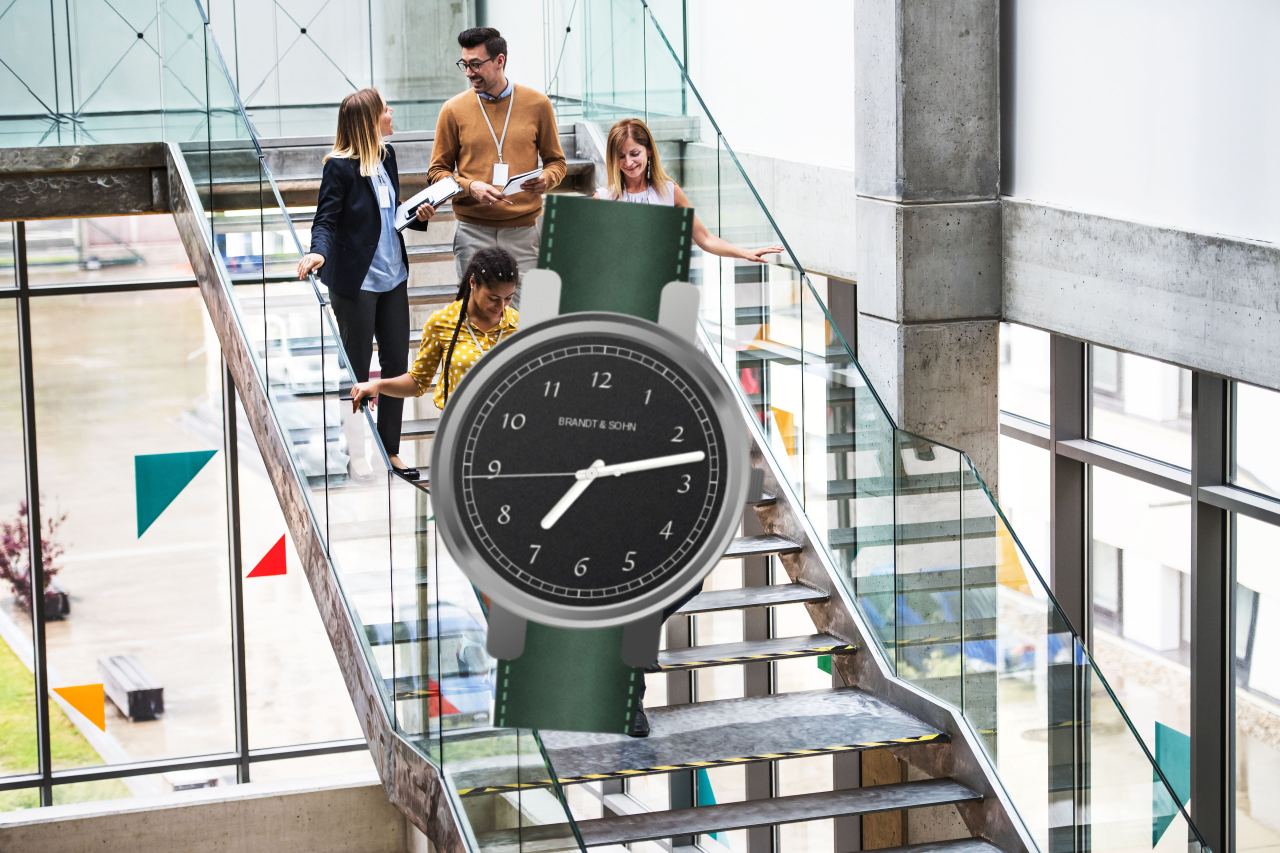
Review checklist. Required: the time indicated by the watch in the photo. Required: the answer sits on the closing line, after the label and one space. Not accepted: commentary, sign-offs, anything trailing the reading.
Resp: 7:12:44
